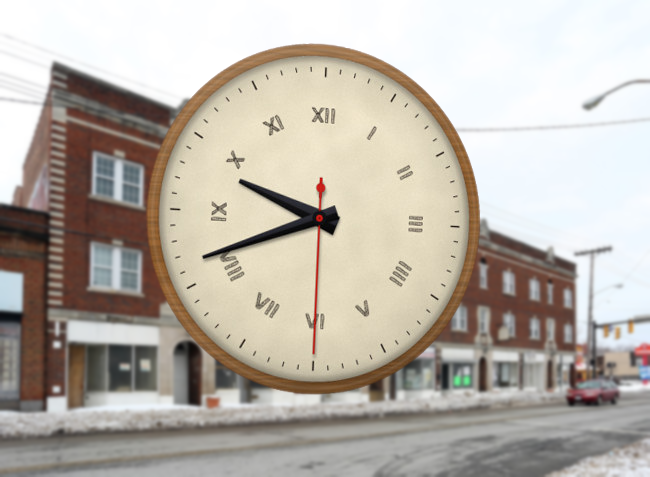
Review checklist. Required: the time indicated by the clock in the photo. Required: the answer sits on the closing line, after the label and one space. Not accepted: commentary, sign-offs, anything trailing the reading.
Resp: 9:41:30
